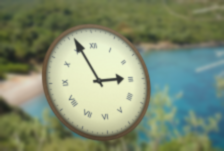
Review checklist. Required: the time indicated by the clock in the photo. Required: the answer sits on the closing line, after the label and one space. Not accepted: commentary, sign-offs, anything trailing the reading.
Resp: 2:56
